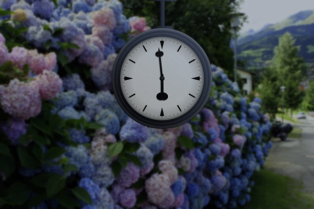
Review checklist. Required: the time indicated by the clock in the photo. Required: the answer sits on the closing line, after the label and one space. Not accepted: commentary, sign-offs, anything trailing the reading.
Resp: 5:59
